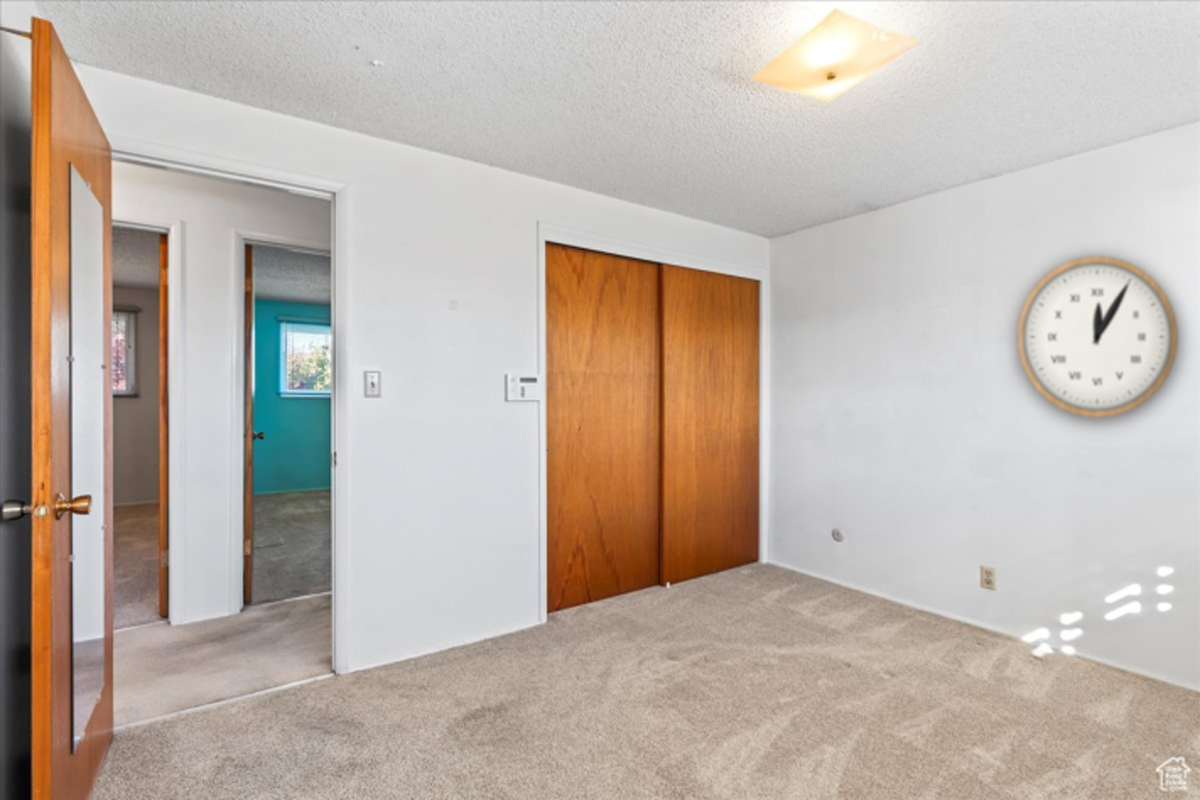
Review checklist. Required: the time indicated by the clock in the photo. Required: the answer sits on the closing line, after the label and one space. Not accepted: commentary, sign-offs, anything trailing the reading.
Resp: 12:05
